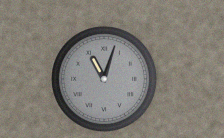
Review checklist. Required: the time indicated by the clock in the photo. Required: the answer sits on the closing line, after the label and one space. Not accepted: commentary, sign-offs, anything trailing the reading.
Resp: 11:03
